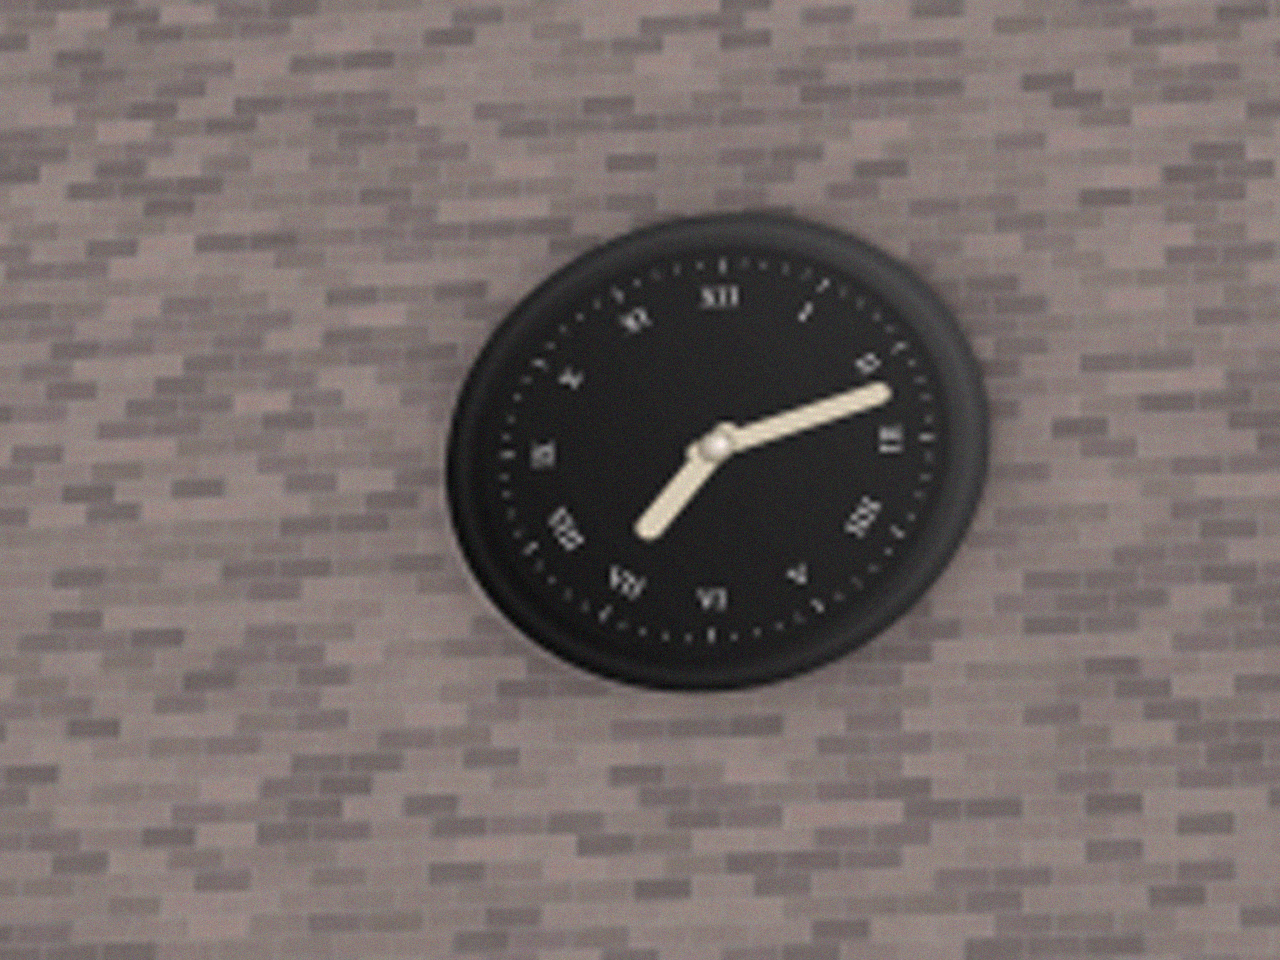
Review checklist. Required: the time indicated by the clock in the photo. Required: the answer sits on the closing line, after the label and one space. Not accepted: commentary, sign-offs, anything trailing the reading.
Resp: 7:12
